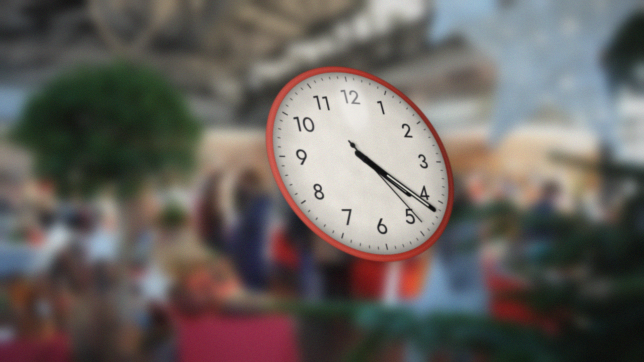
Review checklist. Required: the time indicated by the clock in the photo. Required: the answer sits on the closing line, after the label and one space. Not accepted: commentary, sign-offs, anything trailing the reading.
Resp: 4:21:24
